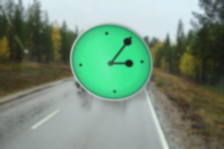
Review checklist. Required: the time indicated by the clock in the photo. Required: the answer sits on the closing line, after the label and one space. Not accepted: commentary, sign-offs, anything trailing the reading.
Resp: 3:07
